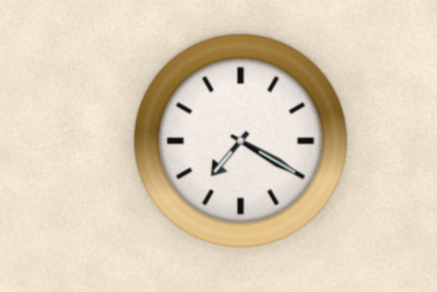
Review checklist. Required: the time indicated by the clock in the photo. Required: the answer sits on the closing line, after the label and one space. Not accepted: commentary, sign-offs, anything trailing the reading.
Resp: 7:20
